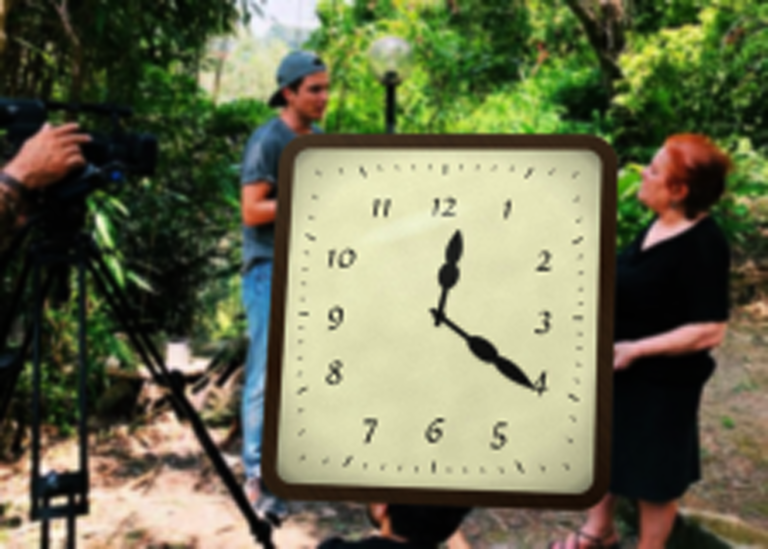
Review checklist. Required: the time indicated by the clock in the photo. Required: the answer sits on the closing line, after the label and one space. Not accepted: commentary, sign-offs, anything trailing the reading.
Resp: 12:21
